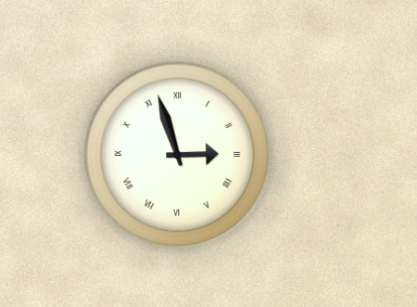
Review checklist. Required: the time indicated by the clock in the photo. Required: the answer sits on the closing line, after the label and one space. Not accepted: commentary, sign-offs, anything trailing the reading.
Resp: 2:57
